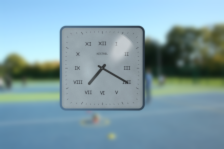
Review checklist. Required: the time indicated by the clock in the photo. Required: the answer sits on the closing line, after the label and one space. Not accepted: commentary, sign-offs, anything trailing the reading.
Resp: 7:20
